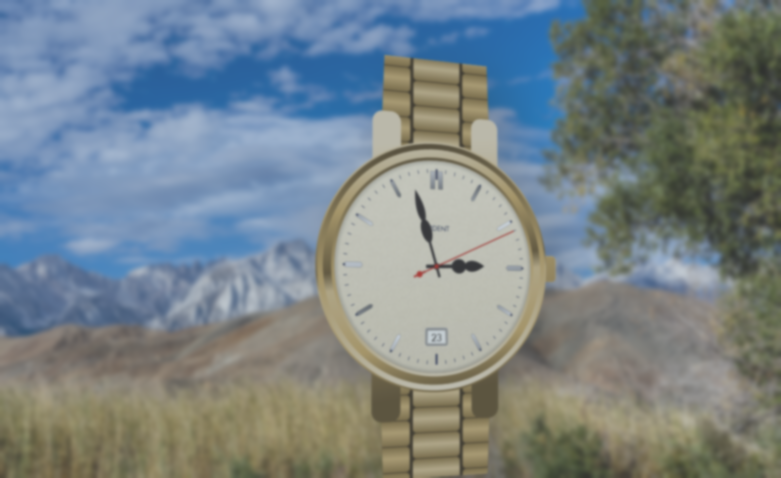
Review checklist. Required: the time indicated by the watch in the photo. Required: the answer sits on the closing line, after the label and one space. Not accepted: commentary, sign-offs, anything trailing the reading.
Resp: 2:57:11
